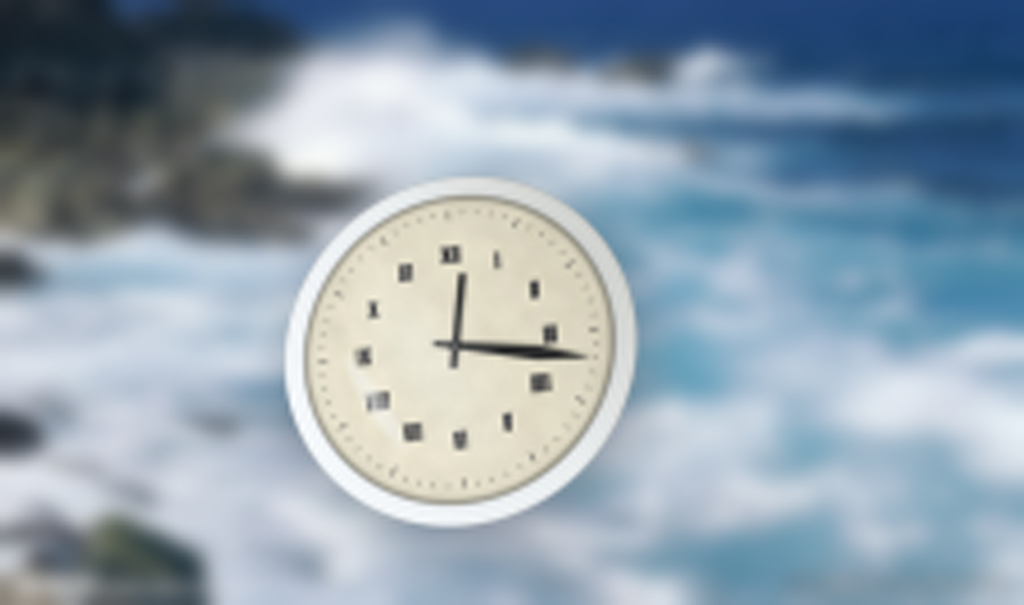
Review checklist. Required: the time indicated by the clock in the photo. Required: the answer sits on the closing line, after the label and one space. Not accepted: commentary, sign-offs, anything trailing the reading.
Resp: 12:17
